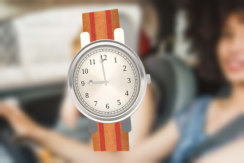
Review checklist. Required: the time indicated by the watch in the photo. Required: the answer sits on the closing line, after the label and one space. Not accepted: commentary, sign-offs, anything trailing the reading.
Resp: 8:59
